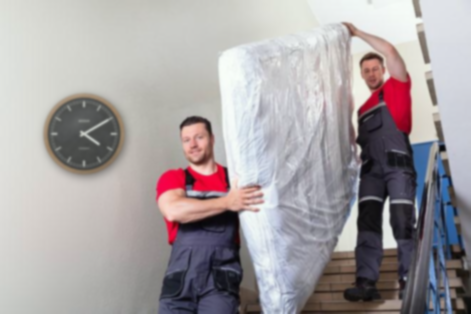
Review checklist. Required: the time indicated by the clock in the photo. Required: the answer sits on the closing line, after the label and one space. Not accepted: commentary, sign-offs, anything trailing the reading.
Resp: 4:10
